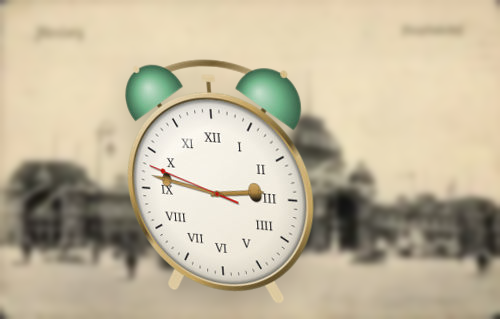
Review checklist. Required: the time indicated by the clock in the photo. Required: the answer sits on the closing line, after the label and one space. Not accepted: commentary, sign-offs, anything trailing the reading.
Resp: 2:46:48
